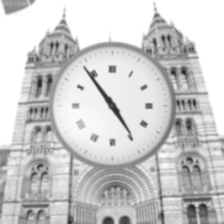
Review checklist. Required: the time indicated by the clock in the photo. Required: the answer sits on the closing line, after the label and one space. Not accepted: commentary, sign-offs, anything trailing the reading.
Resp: 4:54
